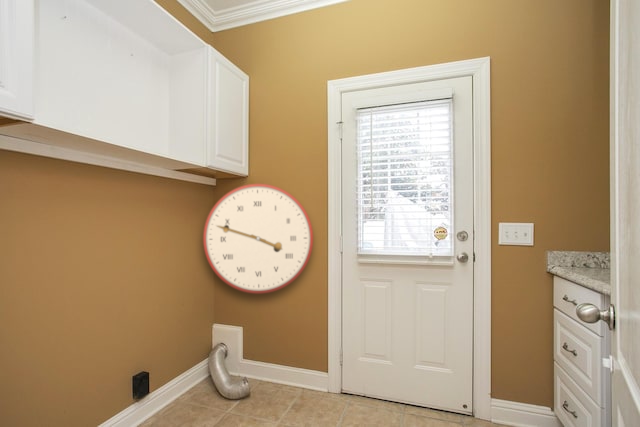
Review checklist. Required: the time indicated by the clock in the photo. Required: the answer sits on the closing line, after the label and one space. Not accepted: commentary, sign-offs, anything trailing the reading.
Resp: 3:48
